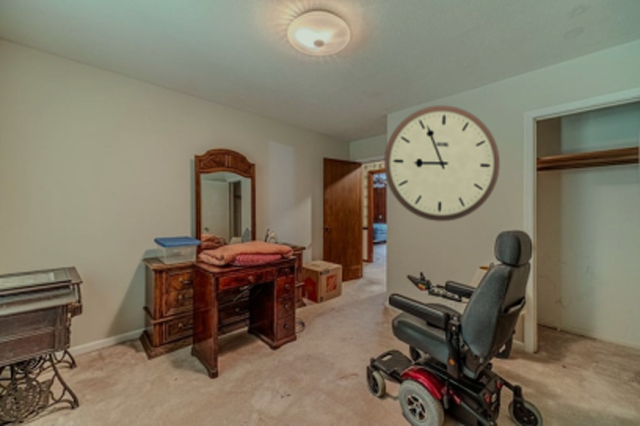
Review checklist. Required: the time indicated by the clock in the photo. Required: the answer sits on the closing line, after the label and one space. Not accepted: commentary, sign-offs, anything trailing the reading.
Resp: 8:56
